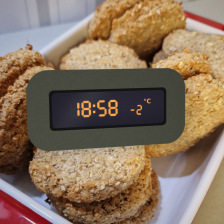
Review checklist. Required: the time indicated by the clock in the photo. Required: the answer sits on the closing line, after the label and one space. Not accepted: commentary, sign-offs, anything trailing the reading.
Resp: 18:58
